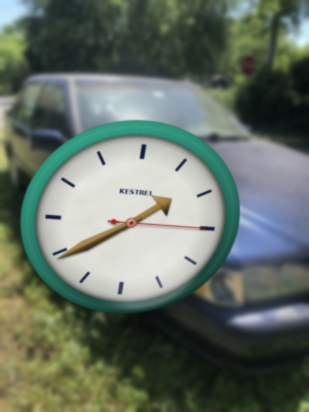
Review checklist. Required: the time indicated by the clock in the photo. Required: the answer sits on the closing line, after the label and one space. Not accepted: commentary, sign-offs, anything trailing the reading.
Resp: 1:39:15
